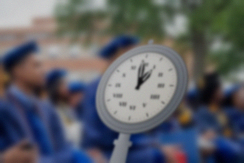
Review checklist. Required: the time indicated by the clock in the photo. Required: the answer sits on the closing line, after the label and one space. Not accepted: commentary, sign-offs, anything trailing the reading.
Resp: 12:59
